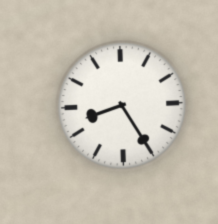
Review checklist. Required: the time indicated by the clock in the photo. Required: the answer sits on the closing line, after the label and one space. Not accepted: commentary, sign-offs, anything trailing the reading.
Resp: 8:25
